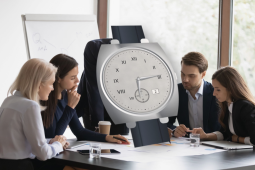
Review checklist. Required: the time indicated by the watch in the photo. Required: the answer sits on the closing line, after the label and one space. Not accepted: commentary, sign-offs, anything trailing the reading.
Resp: 6:14
